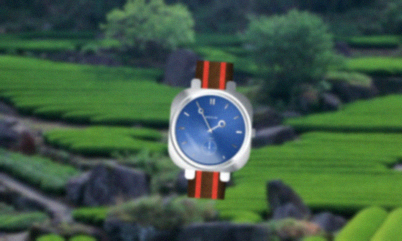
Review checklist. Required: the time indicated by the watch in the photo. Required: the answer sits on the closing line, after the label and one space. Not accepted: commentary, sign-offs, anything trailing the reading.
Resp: 1:55
